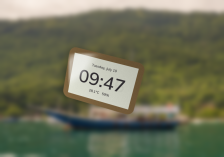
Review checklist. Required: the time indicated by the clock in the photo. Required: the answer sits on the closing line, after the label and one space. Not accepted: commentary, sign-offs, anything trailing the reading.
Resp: 9:47
